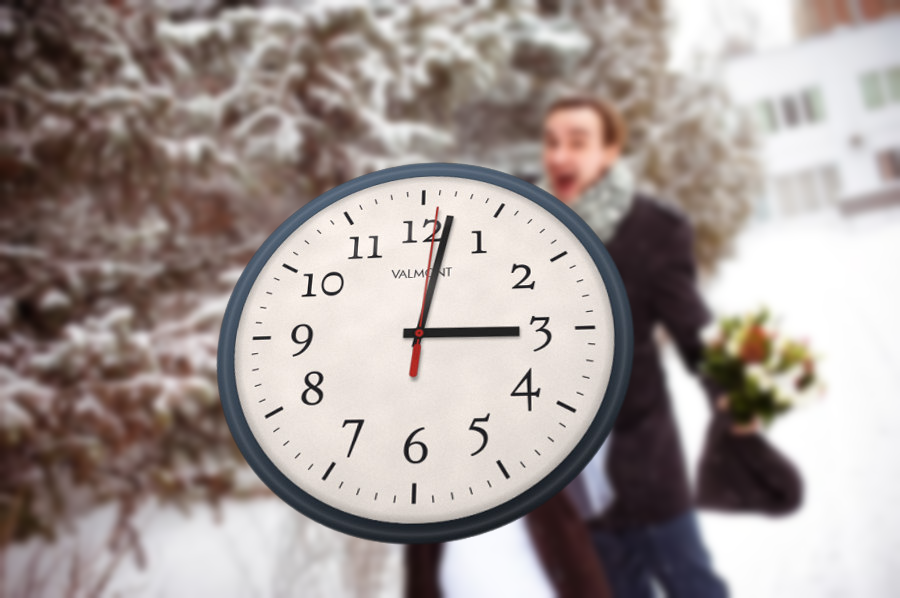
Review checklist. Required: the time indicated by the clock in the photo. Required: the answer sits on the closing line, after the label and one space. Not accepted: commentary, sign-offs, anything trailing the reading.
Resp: 3:02:01
